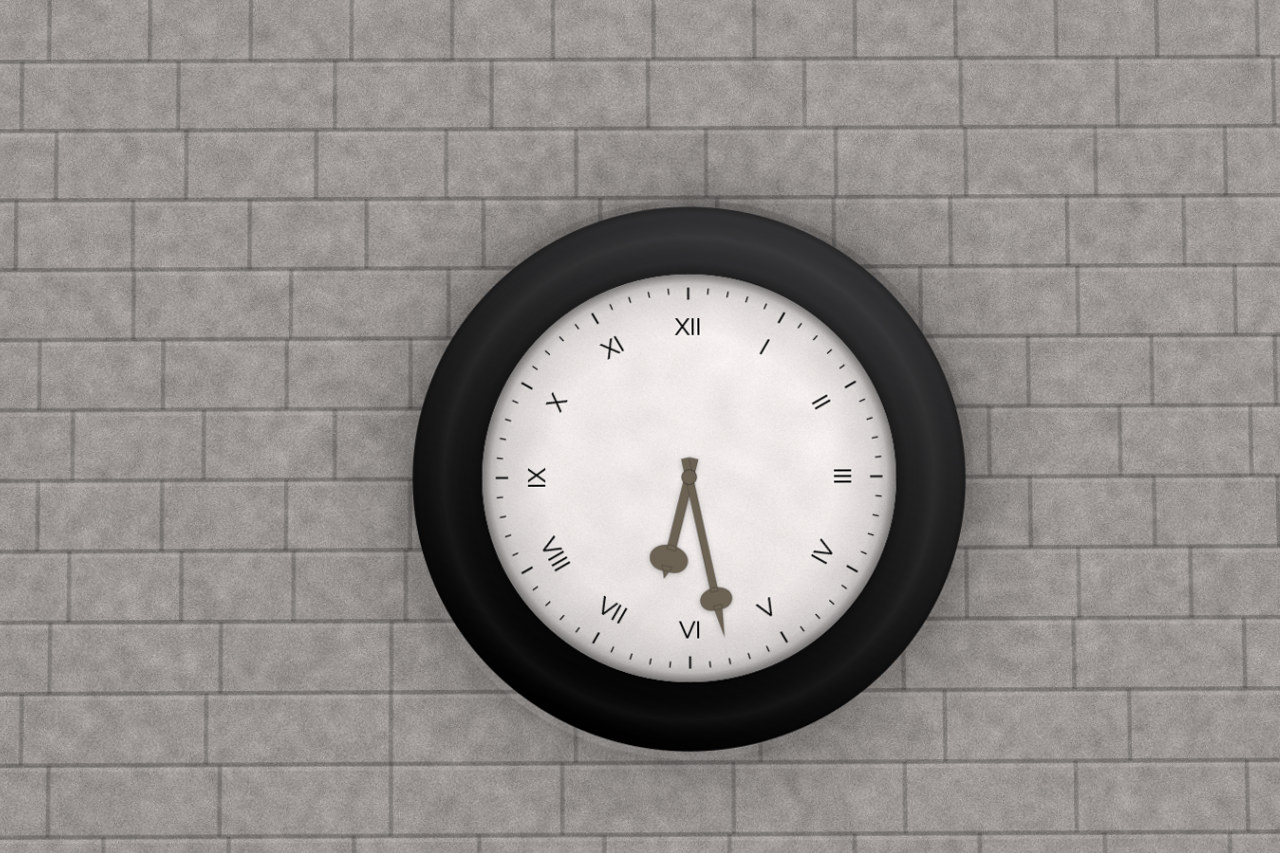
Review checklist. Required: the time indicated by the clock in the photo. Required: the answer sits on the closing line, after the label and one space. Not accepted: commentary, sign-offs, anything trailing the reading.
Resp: 6:28
